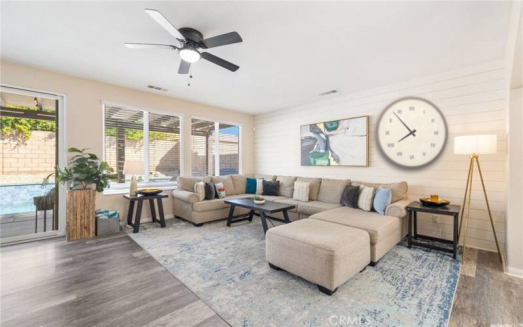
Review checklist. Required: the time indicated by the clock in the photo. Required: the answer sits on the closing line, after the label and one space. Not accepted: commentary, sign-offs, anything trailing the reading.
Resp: 7:53
